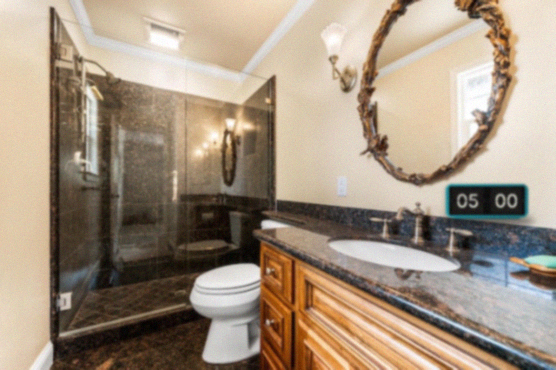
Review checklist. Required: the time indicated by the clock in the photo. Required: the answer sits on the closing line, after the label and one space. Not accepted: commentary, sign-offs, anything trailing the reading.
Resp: 5:00
